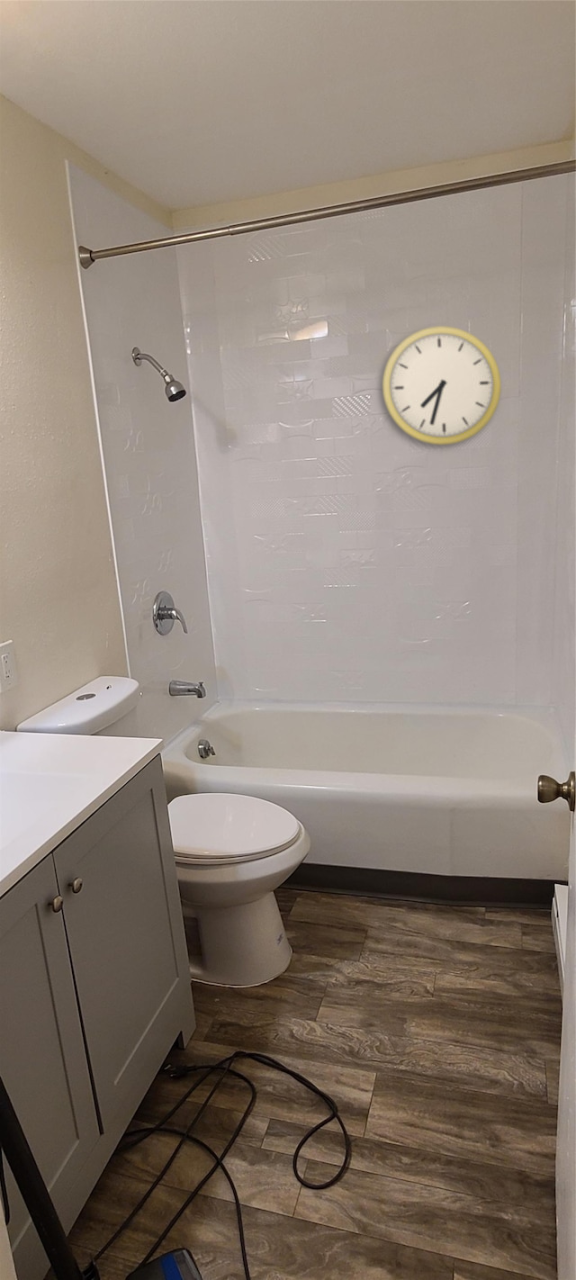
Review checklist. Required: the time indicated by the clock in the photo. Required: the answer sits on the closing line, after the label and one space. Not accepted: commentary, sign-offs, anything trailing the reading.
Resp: 7:33
